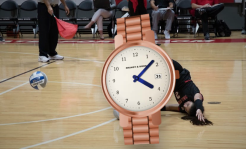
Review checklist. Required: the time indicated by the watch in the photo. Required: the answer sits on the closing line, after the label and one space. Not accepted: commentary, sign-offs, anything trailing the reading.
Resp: 4:08
